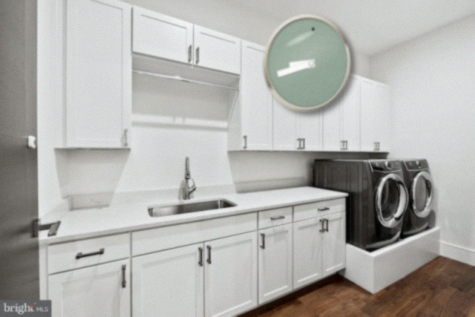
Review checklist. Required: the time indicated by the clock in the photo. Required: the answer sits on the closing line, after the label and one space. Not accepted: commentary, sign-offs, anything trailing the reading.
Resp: 8:42
